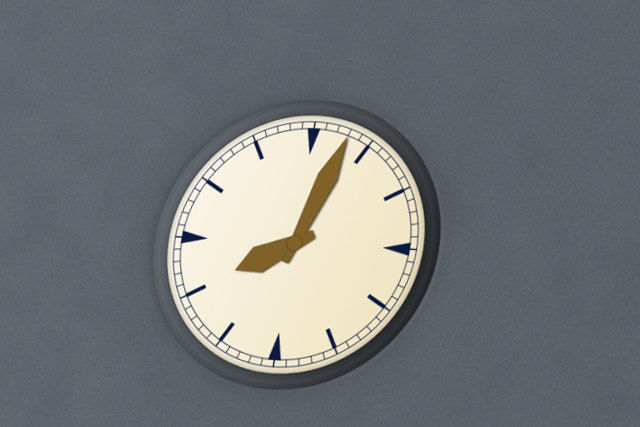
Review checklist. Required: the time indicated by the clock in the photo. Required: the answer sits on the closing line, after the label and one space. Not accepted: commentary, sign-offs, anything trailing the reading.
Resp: 8:03
